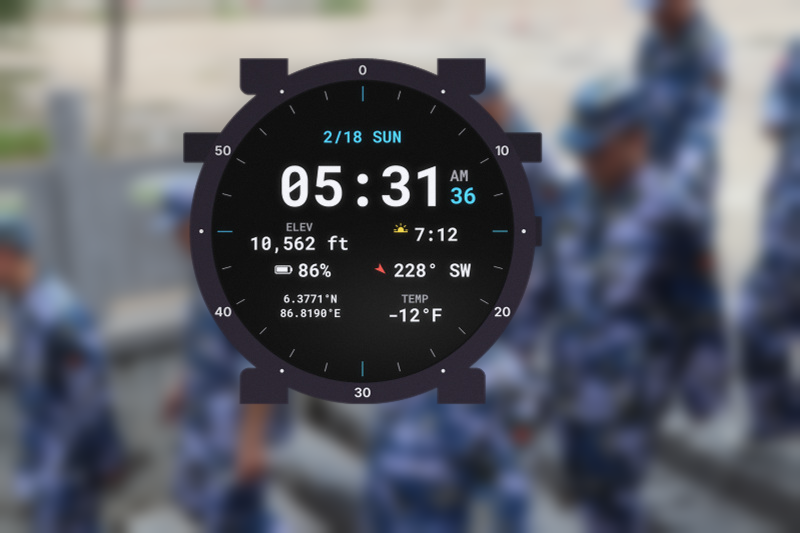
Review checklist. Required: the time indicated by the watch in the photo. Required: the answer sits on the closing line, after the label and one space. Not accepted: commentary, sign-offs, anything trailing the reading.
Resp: 5:31:36
